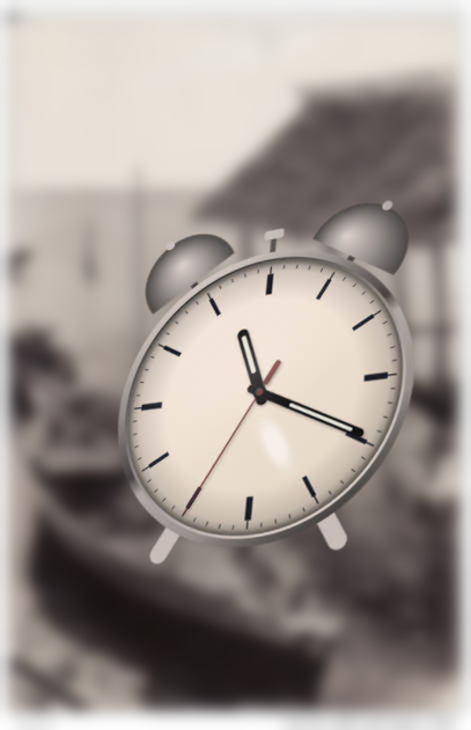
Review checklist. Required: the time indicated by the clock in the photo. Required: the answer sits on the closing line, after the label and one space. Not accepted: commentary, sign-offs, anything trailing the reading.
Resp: 11:19:35
